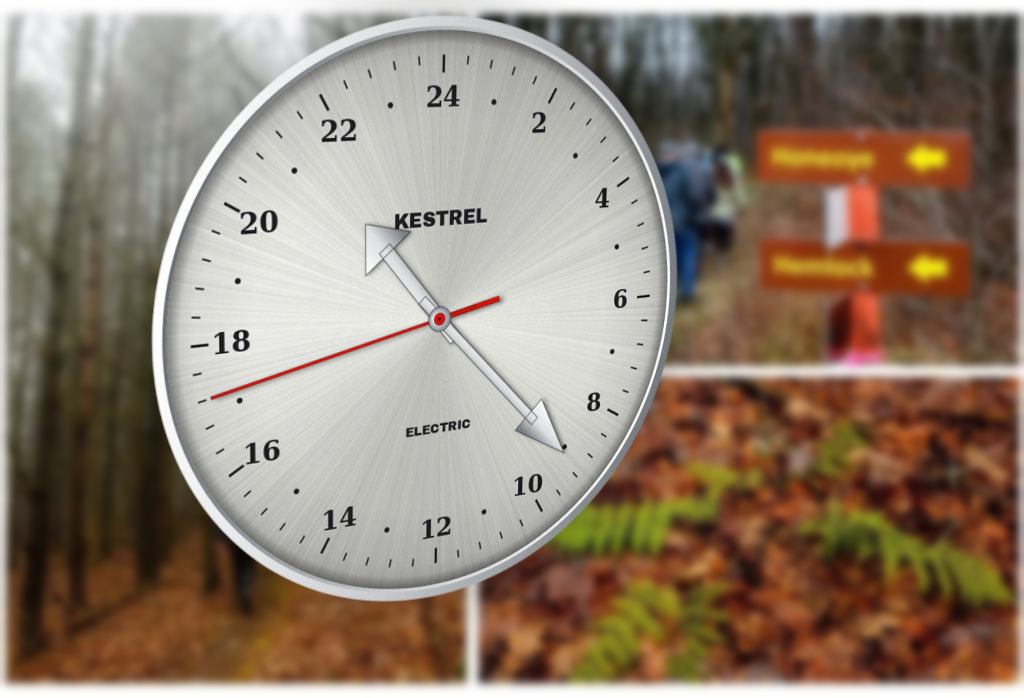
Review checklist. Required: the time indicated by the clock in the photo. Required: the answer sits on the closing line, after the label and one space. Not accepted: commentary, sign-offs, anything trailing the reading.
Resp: 21:22:43
